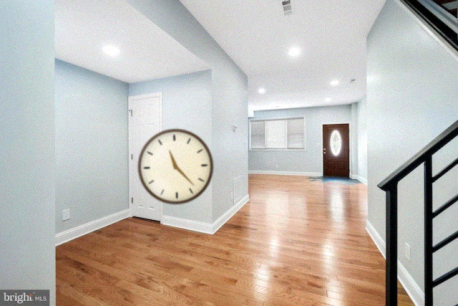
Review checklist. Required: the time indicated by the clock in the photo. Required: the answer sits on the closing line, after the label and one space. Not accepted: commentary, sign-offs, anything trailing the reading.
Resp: 11:23
